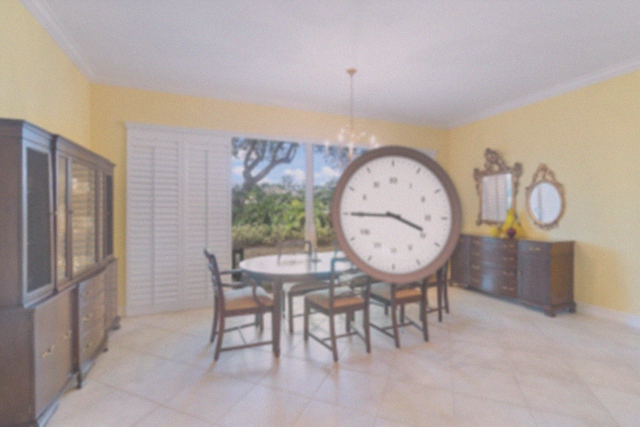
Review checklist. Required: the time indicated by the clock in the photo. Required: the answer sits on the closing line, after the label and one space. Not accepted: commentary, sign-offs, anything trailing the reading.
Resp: 3:45
